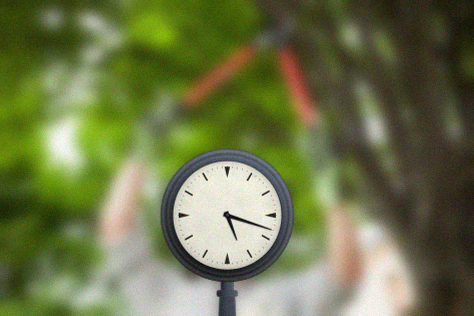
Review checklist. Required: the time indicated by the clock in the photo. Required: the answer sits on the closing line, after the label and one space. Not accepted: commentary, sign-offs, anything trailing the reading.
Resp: 5:18
